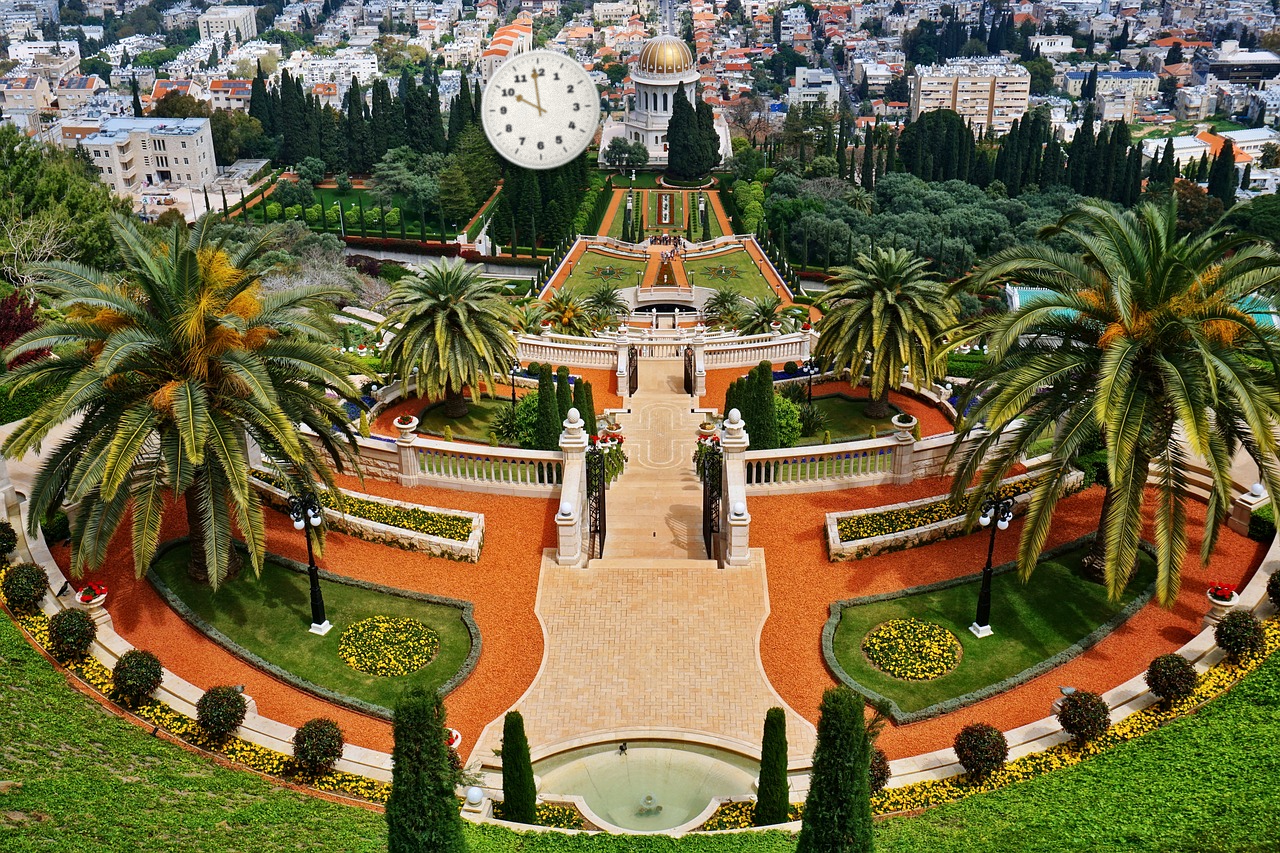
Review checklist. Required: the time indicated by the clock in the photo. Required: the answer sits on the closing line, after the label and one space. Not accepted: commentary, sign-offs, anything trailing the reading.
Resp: 9:59
